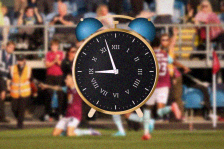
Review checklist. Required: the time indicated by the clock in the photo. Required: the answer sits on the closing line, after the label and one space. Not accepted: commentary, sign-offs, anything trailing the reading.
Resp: 8:57
